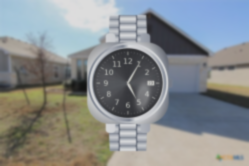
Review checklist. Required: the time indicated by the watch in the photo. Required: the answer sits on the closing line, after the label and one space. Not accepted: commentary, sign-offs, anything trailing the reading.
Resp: 5:05
